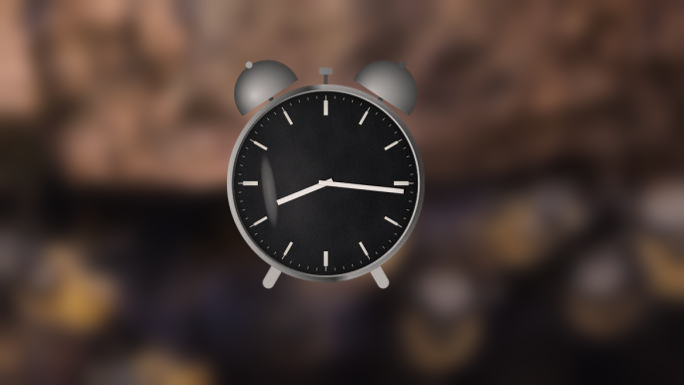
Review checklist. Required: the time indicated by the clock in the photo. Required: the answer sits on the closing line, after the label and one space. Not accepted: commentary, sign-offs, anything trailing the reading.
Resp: 8:16
